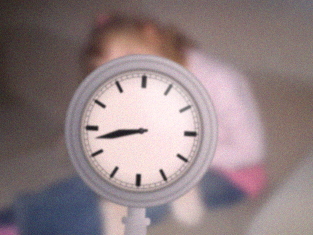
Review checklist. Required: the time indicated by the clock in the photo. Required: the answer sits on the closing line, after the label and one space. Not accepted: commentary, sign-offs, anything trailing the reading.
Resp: 8:43
